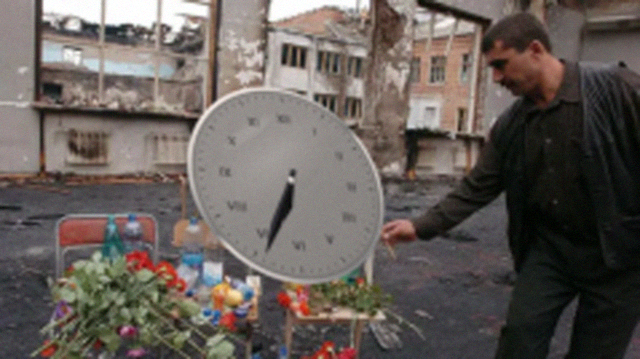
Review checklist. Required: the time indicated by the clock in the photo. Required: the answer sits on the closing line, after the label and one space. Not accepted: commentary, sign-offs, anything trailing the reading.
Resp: 6:34
